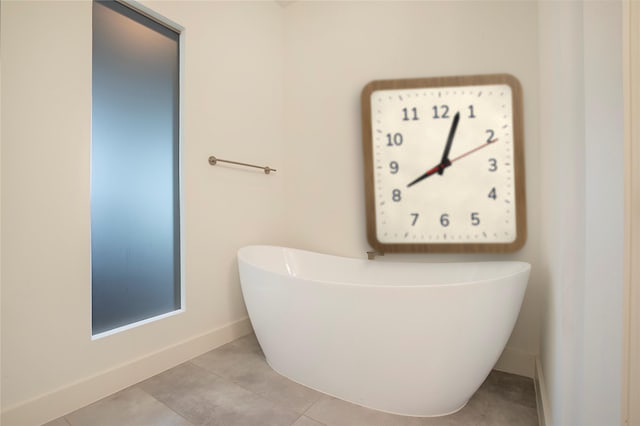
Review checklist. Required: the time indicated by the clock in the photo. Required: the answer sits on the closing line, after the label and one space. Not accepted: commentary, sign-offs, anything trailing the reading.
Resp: 8:03:11
